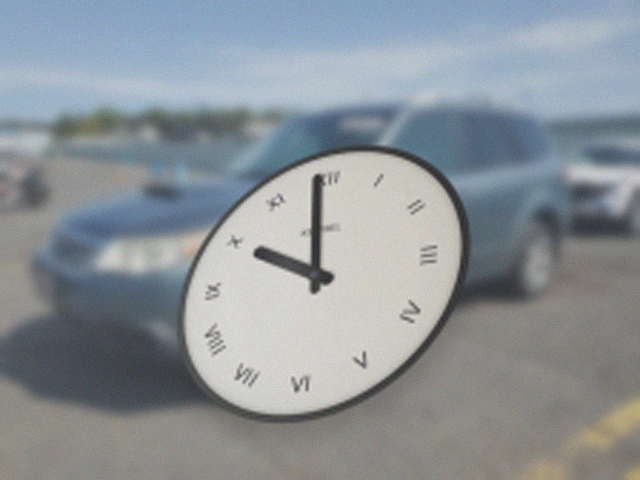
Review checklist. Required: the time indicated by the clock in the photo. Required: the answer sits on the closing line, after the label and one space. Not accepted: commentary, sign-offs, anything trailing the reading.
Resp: 9:59
